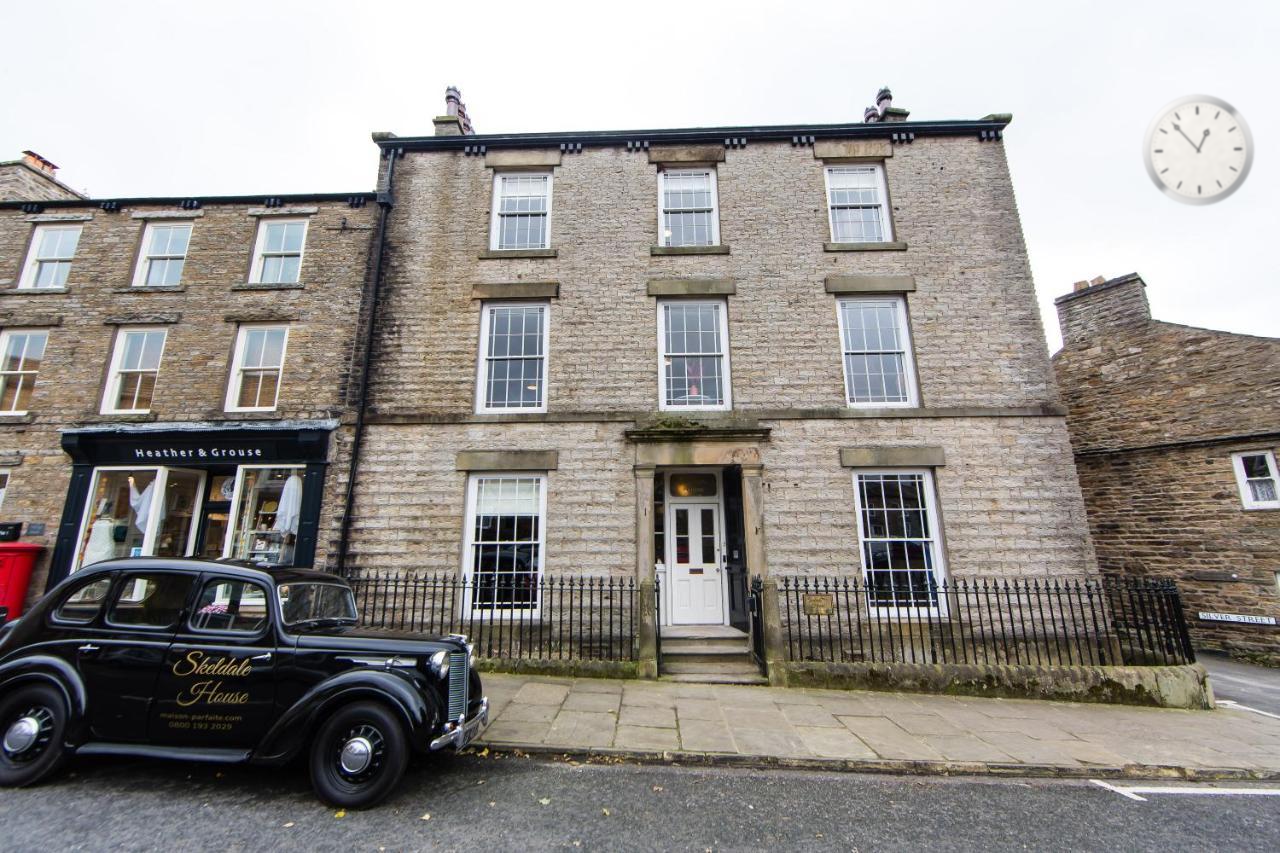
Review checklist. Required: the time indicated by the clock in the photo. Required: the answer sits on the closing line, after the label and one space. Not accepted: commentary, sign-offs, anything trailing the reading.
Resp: 12:53
